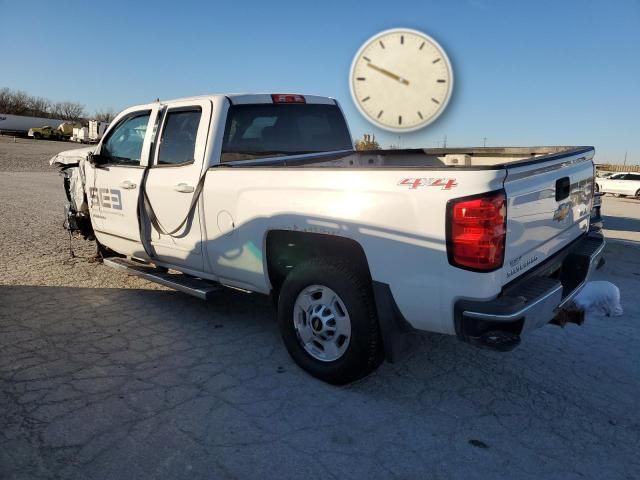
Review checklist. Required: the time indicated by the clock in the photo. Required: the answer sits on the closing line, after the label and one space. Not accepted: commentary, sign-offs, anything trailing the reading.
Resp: 9:49
